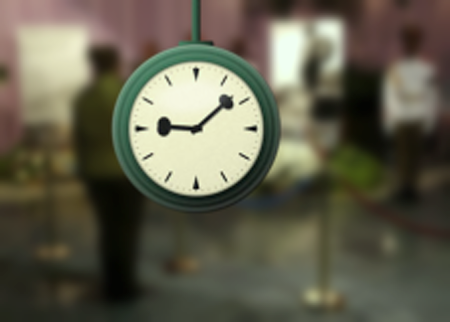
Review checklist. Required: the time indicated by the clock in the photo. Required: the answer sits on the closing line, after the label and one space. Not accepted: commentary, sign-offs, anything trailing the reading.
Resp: 9:08
